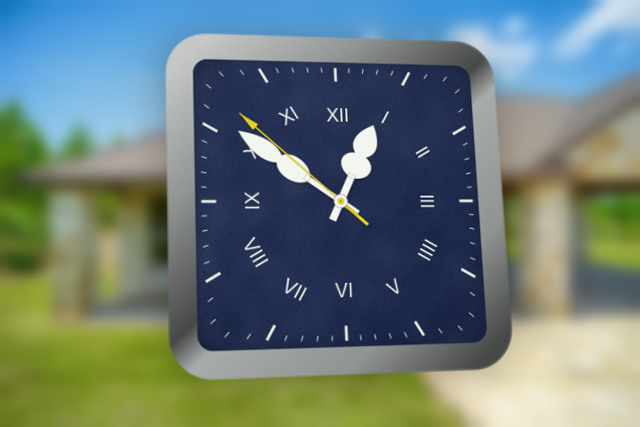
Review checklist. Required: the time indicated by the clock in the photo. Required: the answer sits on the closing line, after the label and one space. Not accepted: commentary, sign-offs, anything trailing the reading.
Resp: 12:50:52
